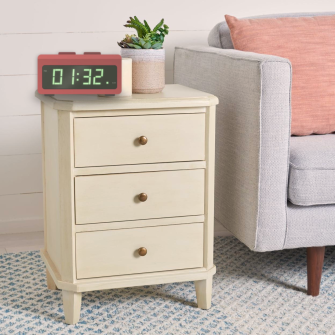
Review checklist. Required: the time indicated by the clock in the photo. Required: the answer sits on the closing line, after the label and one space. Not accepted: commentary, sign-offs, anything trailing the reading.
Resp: 1:32
